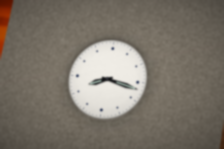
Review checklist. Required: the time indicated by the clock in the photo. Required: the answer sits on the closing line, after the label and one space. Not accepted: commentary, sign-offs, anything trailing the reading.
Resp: 8:17
